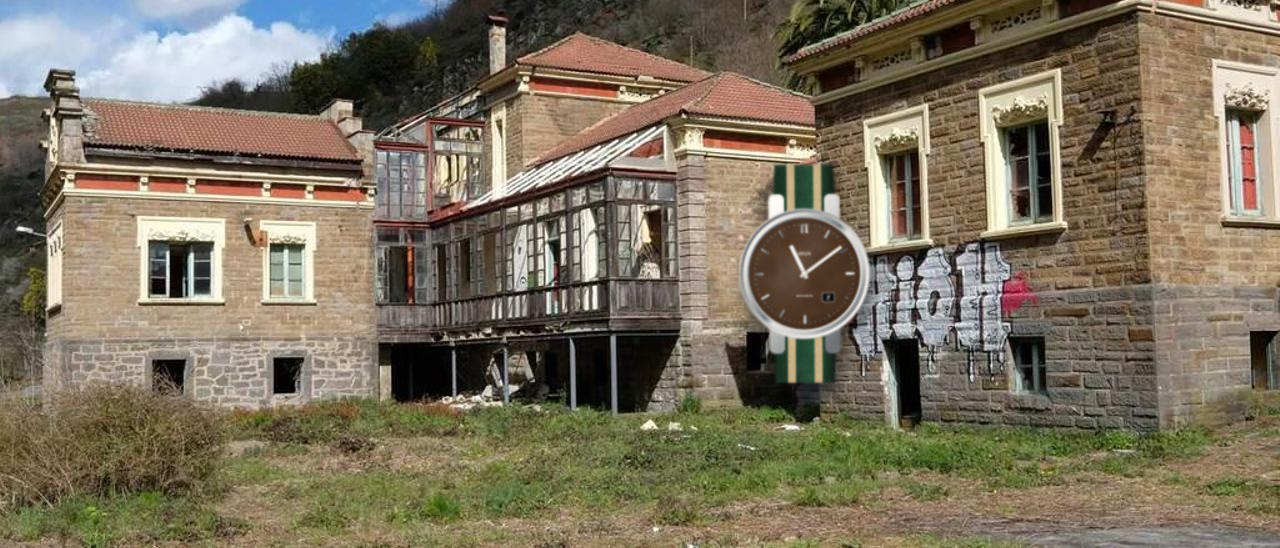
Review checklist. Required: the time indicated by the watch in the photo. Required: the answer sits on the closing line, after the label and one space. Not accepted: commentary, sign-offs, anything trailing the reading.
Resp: 11:09
